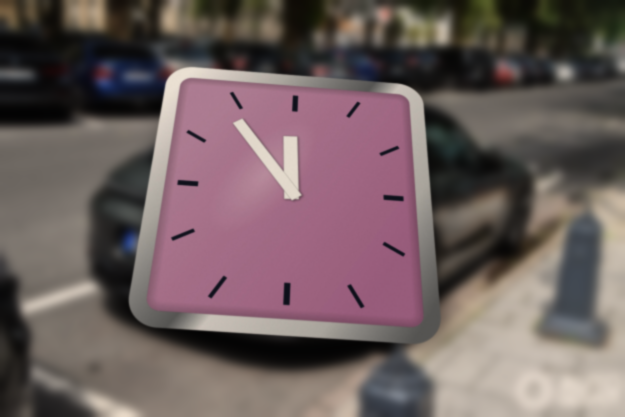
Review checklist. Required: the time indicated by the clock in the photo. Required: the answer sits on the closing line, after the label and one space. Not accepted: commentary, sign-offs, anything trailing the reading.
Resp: 11:54
